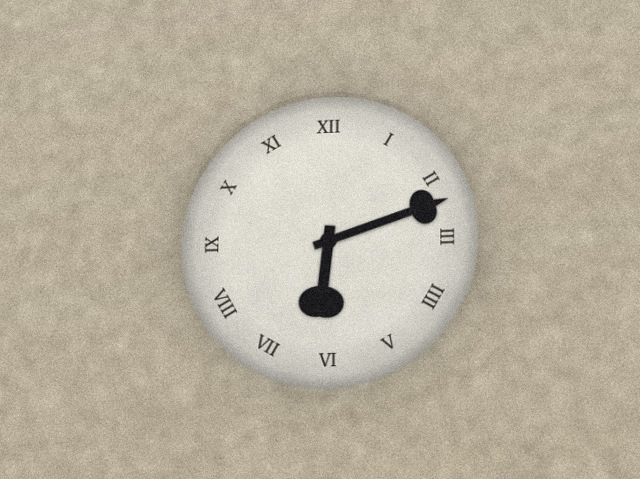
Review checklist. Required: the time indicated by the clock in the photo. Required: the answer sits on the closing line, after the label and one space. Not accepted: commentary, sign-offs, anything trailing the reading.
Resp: 6:12
